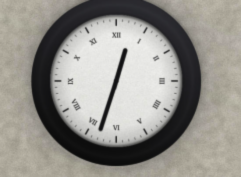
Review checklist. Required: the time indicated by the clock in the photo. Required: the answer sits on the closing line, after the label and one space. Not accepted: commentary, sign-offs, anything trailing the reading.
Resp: 12:33
